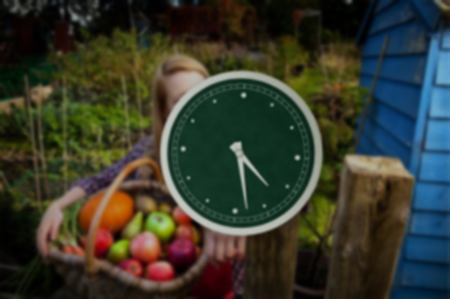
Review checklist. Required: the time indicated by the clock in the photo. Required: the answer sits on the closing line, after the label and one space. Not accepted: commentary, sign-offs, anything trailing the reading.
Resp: 4:28
